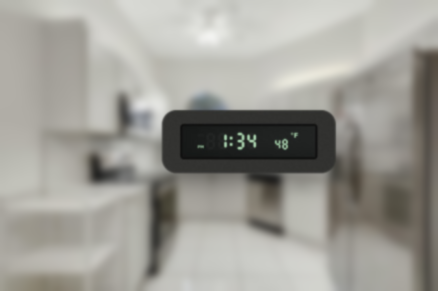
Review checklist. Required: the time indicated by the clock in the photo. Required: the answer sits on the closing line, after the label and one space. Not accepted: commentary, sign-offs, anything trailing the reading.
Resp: 1:34
